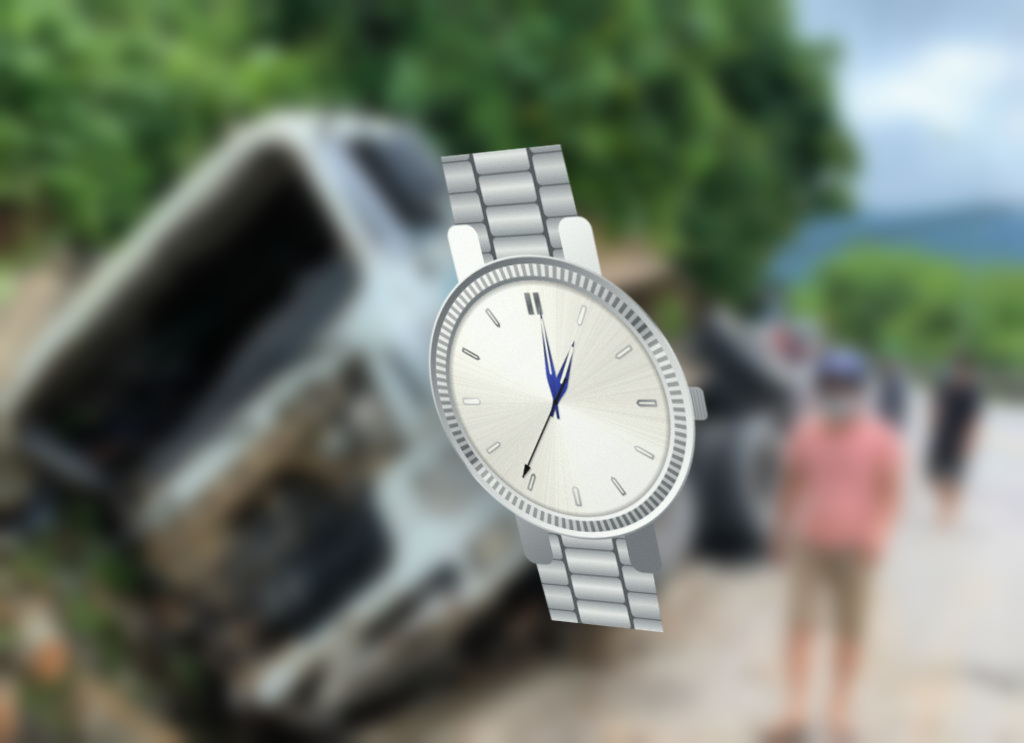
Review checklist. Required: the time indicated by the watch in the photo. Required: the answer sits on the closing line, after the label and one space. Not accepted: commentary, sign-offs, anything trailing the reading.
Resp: 1:00:36
